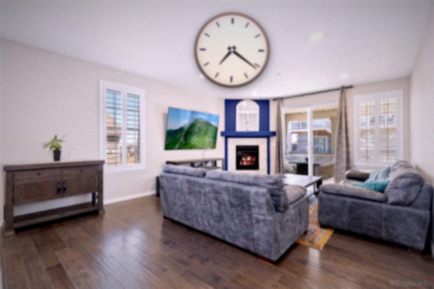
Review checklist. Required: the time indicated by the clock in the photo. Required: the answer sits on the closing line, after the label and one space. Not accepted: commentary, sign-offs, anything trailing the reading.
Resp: 7:21
